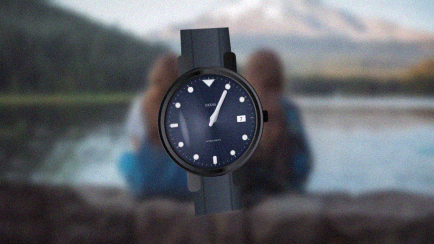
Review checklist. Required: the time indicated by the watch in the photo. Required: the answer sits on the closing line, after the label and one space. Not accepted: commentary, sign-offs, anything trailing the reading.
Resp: 1:05
